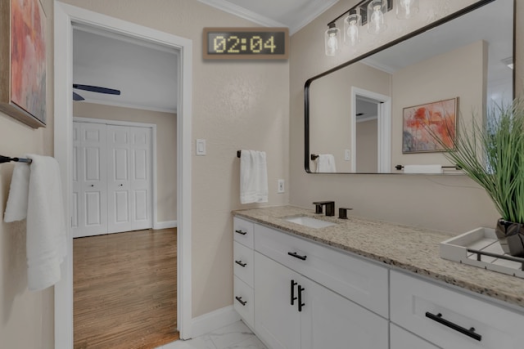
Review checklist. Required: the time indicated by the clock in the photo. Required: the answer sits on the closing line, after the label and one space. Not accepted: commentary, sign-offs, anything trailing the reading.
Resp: 2:04
